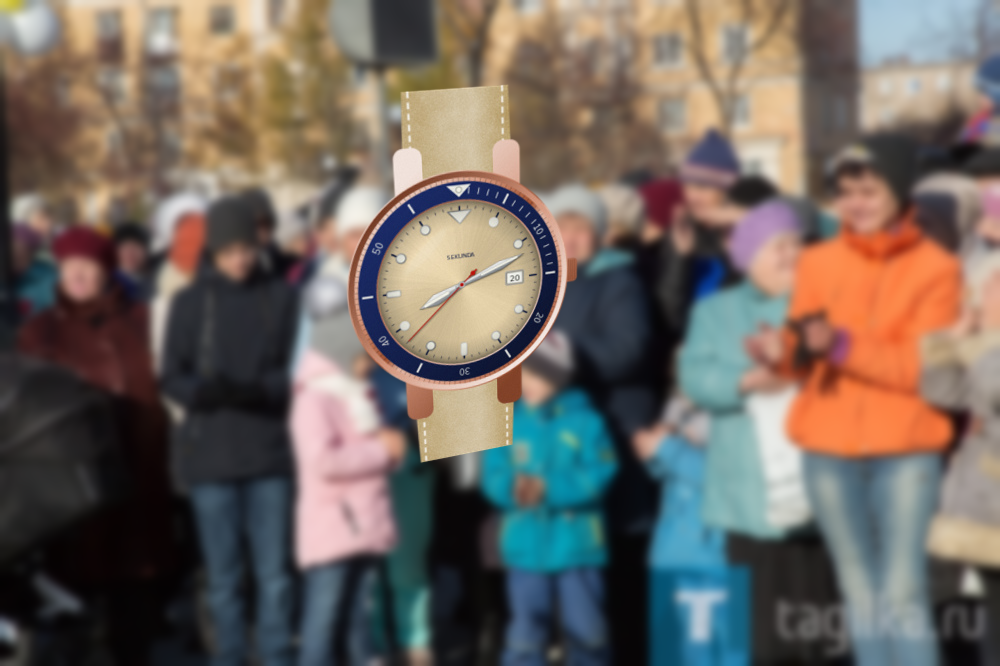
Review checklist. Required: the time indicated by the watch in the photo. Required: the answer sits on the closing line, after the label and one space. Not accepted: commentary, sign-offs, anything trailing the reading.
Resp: 8:11:38
